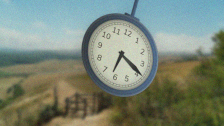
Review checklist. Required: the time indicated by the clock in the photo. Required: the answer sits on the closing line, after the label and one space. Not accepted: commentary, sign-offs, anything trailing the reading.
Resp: 6:19
